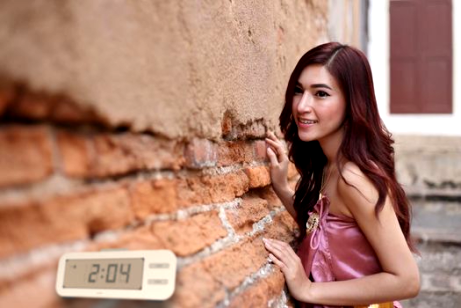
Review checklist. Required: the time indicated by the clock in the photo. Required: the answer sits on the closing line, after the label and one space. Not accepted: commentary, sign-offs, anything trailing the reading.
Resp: 2:04
